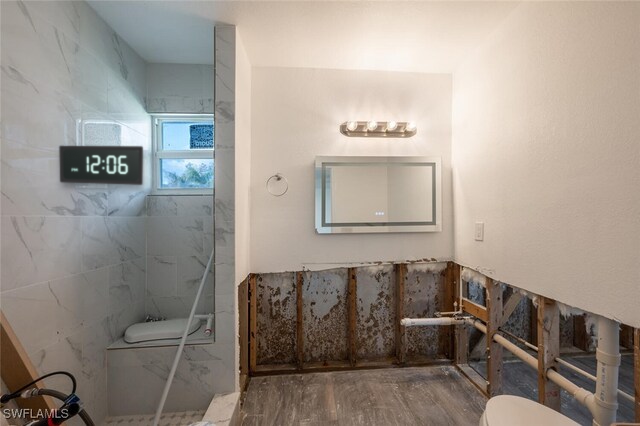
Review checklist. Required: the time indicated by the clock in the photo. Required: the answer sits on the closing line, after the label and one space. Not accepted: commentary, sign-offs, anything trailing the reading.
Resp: 12:06
